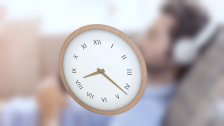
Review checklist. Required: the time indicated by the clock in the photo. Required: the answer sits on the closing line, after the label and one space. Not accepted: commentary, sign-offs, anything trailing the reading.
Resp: 8:22
